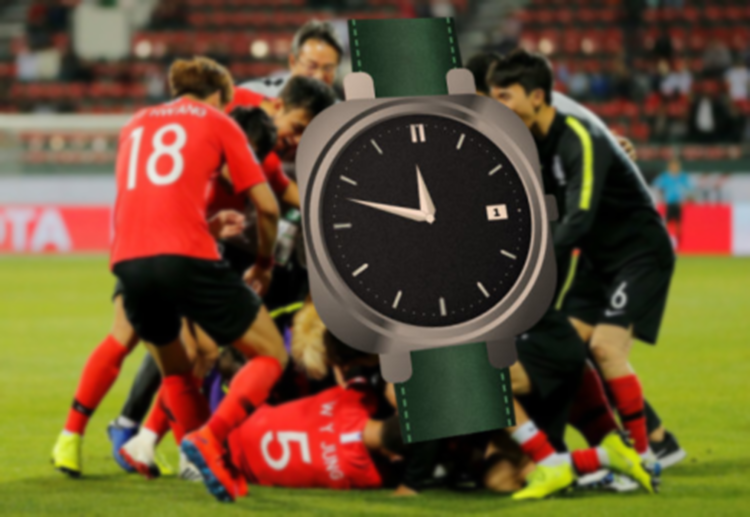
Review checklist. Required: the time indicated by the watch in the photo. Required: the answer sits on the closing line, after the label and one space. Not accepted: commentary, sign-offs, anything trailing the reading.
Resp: 11:48
